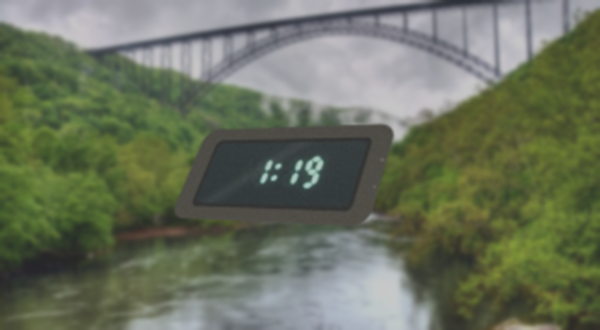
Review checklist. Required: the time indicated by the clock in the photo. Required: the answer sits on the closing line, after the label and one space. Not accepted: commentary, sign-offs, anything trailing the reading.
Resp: 1:19
